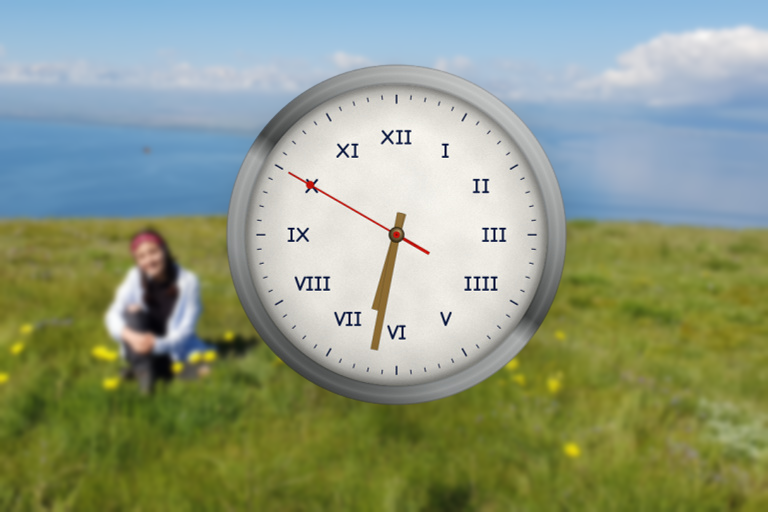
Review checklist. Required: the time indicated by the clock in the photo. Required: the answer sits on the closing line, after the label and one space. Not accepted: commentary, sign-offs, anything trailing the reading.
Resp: 6:31:50
